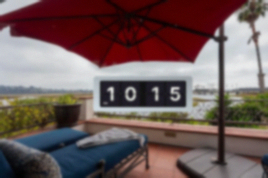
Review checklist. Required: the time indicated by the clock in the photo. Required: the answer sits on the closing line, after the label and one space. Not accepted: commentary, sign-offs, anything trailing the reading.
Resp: 10:15
